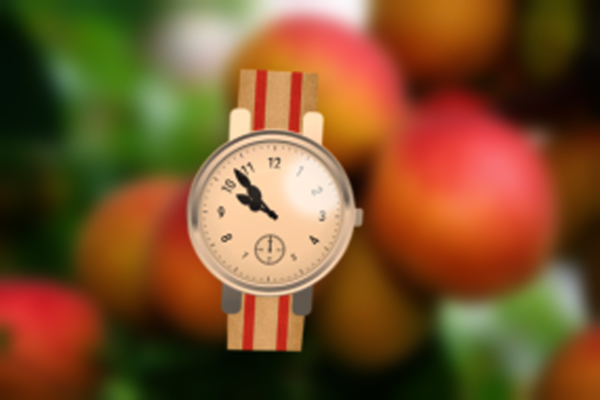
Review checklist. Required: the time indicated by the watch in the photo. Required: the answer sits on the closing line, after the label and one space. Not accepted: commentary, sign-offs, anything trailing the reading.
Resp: 9:53
